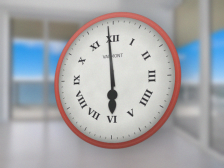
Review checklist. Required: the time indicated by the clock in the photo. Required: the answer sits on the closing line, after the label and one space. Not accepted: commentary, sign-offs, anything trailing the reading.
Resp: 5:59
